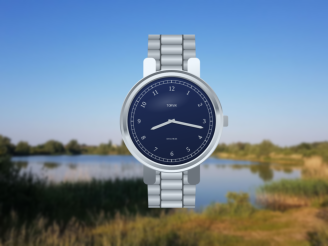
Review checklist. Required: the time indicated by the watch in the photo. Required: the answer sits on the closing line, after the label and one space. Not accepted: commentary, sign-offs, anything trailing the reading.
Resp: 8:17
